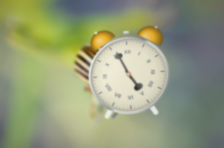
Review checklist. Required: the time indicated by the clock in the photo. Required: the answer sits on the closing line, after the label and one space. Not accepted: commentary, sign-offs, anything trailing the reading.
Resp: 4:56
